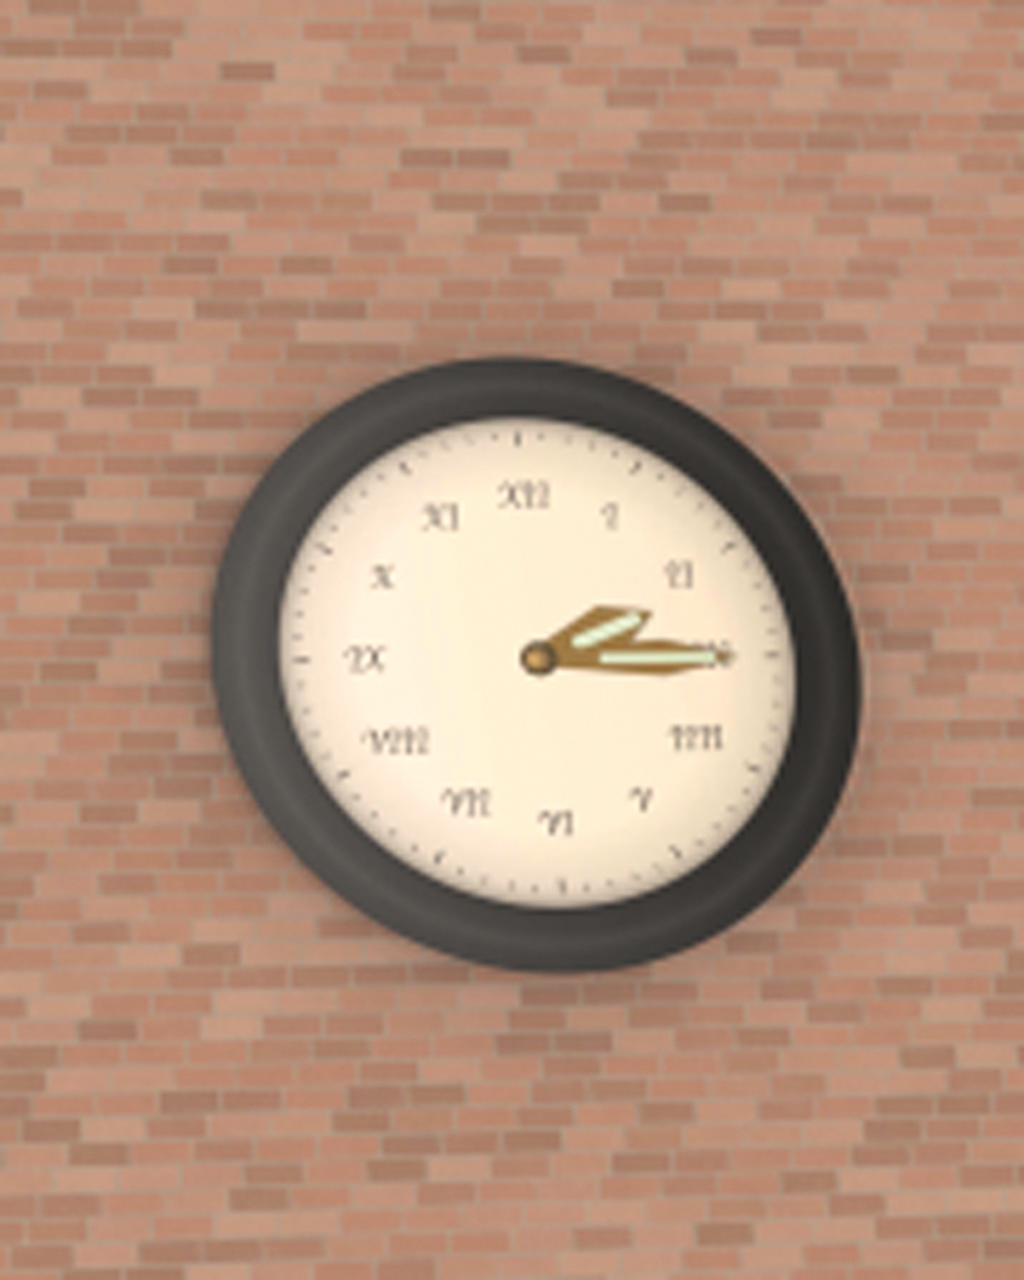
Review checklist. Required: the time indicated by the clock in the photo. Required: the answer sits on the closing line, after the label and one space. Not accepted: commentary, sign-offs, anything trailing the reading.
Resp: 2:15
